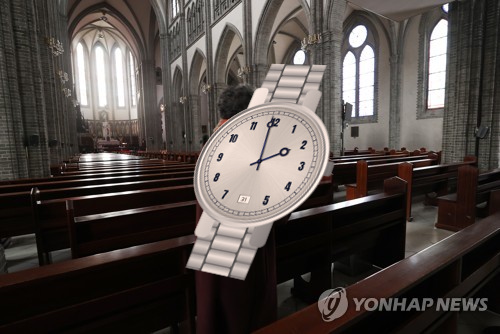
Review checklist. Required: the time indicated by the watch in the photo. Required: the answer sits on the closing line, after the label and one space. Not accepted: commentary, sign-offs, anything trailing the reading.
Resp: 1:59
